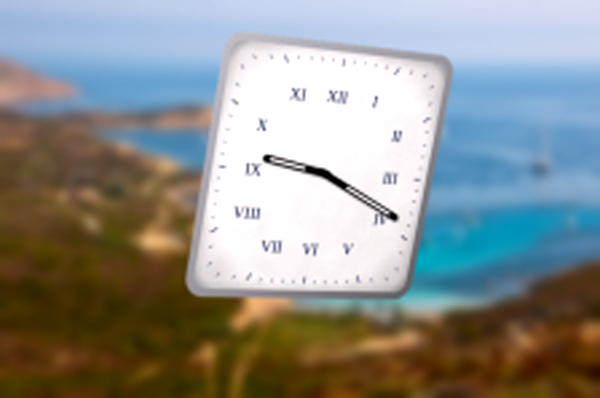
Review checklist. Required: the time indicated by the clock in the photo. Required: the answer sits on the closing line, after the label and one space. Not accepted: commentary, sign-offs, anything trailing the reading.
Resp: 9:19
